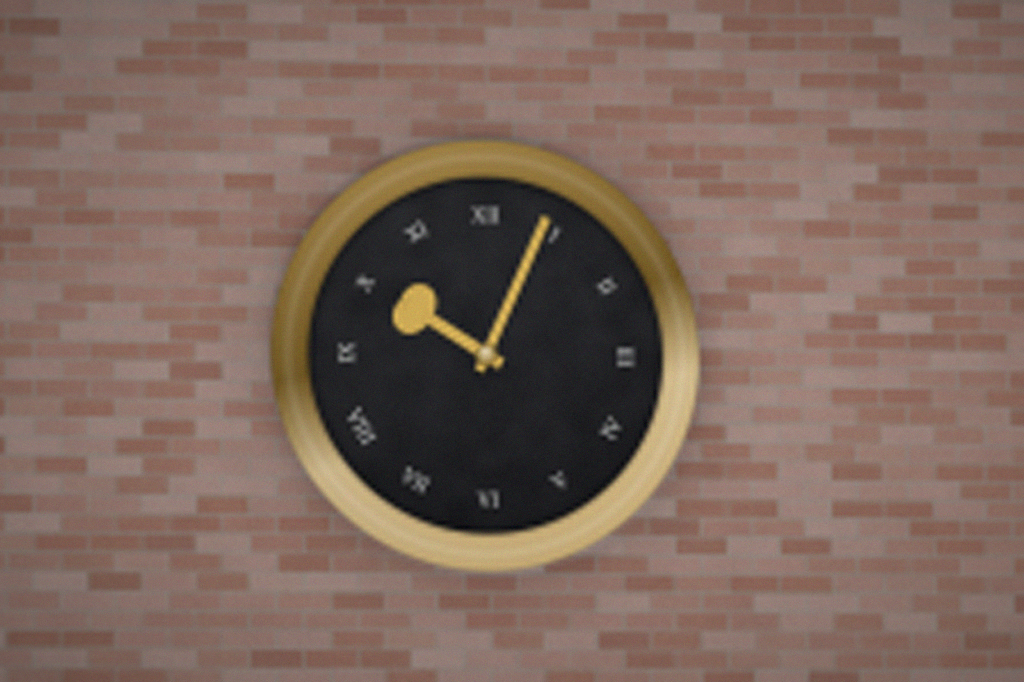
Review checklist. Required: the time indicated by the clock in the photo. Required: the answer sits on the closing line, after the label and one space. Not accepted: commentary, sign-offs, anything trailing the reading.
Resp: 10:04
